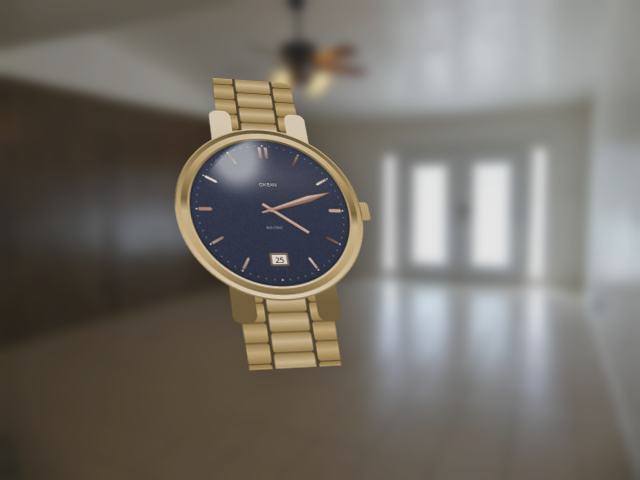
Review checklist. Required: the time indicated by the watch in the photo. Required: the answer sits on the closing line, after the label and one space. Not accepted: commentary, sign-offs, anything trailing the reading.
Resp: 4:12
